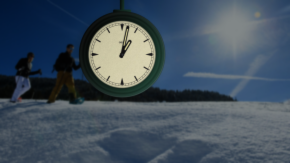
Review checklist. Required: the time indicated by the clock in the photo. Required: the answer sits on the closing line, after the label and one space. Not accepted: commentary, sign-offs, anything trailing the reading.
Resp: 1:02
